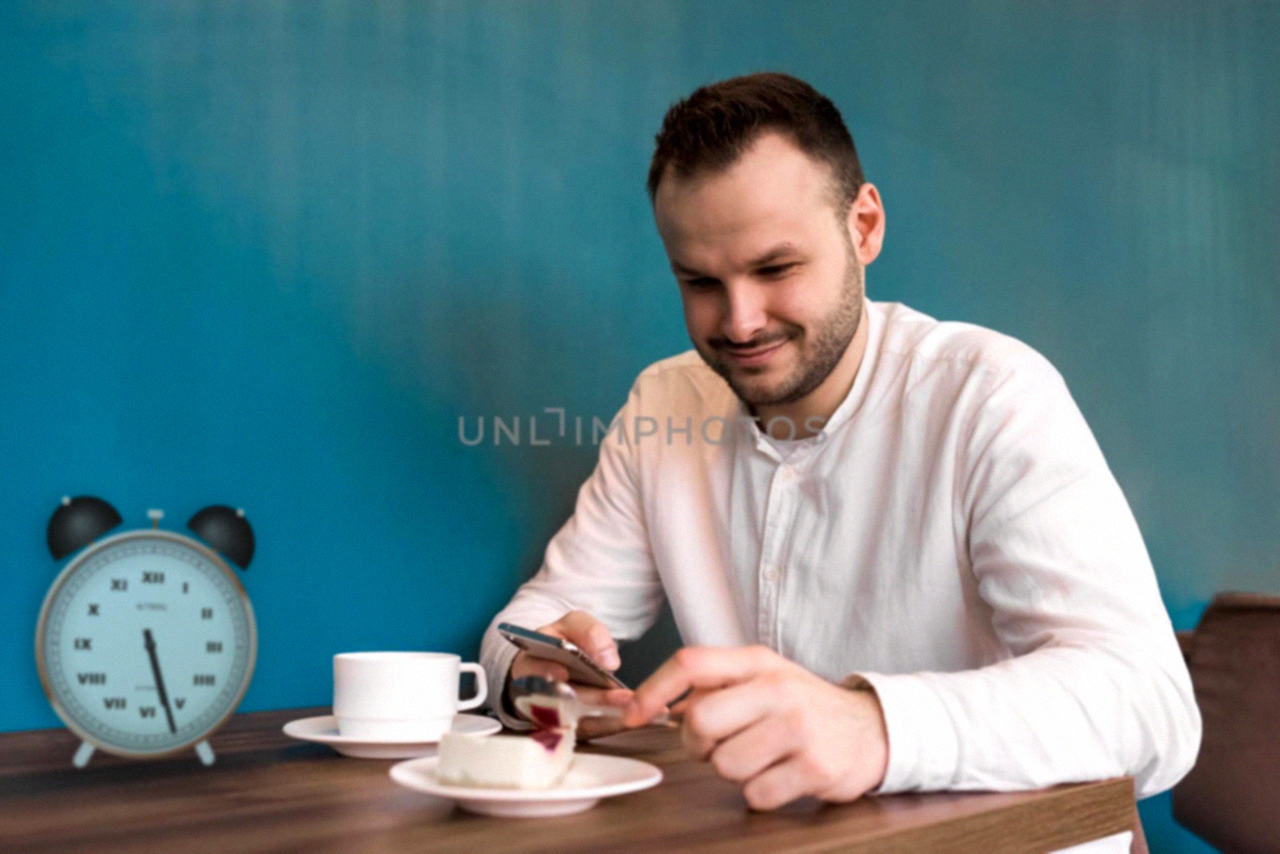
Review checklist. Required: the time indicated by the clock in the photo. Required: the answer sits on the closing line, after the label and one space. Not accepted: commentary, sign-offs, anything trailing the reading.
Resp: 5:27
